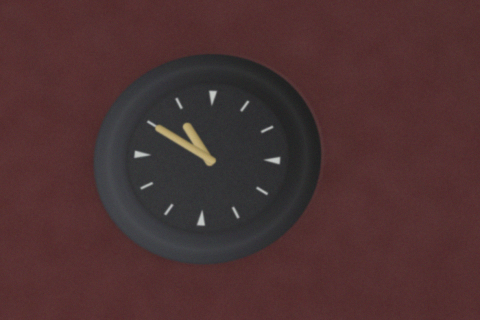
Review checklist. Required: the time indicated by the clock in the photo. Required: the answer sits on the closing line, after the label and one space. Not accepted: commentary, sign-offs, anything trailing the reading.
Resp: 10:50
